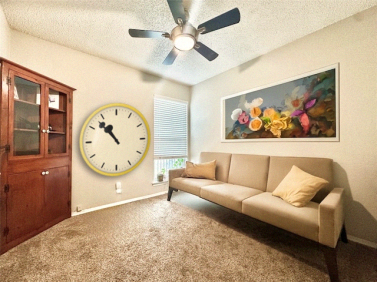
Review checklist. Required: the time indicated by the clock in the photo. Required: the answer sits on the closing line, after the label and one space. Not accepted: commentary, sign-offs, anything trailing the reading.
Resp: 10:53
